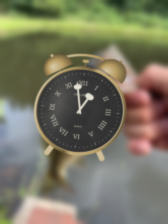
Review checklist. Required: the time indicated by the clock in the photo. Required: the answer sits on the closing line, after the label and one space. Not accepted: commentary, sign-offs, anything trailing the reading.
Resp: 12:58
